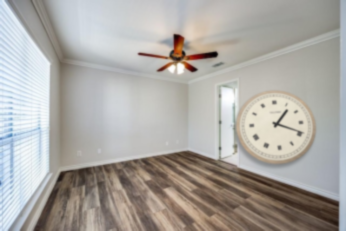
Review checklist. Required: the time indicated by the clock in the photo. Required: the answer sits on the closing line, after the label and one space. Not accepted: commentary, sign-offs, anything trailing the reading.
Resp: 1:19
